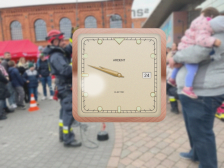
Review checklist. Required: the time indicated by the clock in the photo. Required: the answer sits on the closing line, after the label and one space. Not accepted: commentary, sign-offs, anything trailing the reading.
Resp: 9:48
